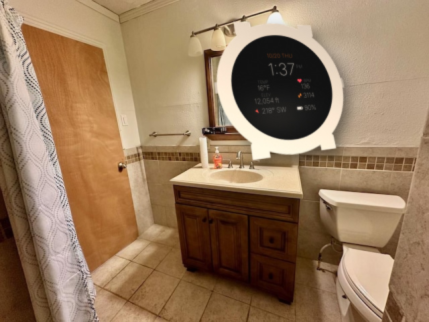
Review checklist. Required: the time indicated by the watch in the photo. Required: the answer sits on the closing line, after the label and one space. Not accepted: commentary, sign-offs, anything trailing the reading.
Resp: 1:37
